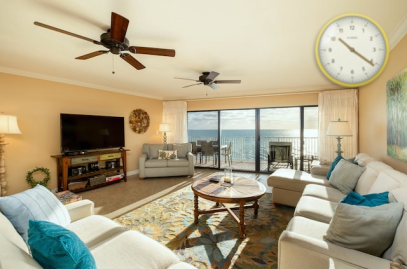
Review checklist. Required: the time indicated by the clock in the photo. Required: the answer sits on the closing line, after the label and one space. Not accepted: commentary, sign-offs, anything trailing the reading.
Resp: 10:21
